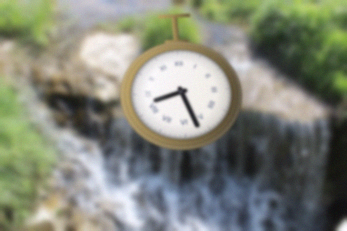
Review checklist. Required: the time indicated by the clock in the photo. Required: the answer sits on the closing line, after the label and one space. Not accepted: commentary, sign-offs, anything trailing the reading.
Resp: 8:27
